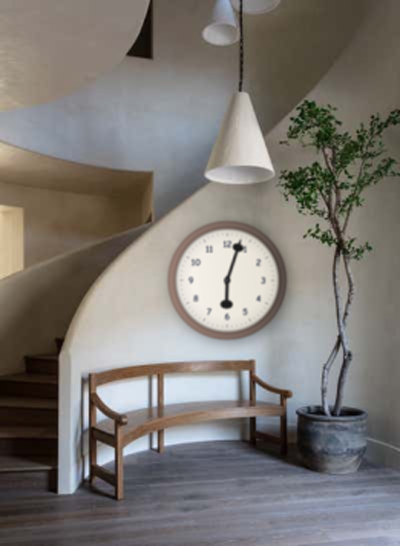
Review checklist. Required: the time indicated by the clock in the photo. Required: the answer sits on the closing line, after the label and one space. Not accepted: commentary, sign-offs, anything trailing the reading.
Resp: 6:03
